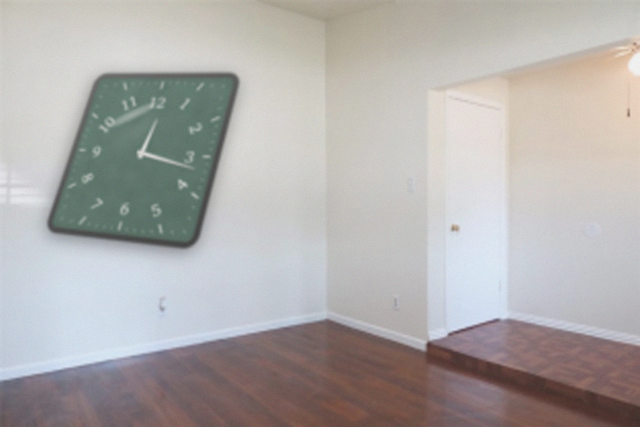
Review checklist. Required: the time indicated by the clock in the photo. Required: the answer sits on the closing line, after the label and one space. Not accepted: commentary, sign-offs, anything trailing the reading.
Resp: 12:17
